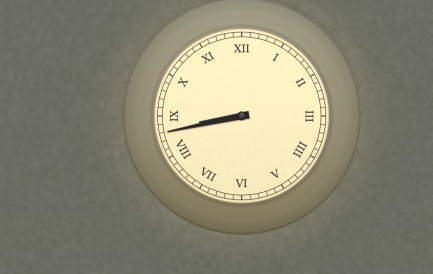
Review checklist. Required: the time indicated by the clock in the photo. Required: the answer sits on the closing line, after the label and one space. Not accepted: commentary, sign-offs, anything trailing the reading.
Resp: 8:43
